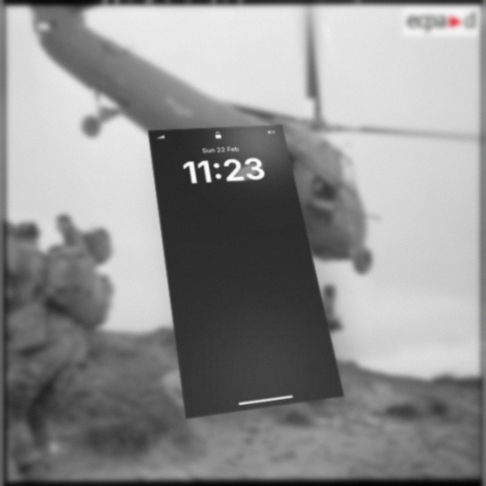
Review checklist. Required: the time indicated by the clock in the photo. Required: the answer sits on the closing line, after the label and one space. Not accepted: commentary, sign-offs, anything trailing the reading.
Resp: 11:23
